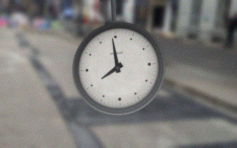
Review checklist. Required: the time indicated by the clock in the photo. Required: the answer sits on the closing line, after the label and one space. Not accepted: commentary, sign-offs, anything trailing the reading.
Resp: 7:59
